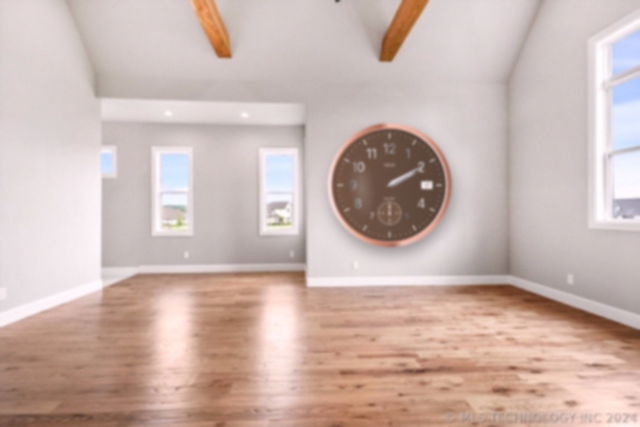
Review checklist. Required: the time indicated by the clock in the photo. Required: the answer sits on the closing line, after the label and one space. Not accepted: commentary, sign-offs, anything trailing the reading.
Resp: 2:10
